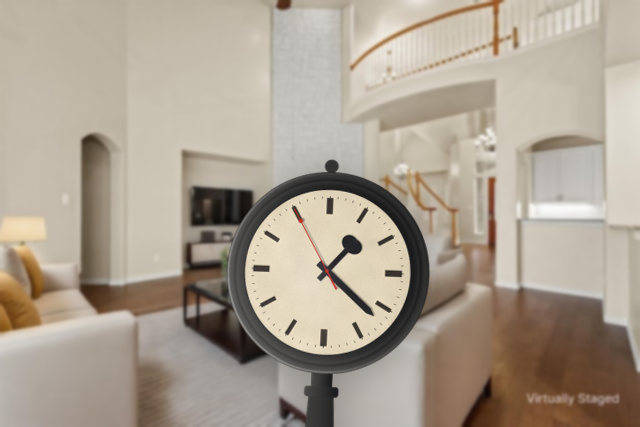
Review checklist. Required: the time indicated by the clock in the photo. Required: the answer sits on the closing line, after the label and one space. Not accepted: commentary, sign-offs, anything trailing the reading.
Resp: 1:21:55
